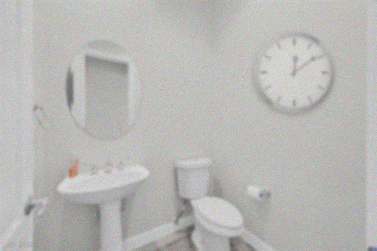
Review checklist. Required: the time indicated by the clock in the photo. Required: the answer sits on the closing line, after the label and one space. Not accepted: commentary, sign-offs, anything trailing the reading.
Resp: 12:09
